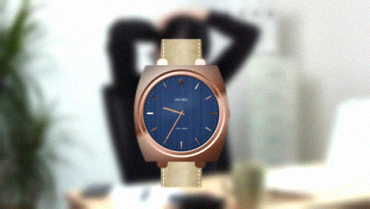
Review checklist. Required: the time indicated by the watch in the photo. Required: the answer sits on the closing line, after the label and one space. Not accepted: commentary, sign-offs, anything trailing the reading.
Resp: 9:35
